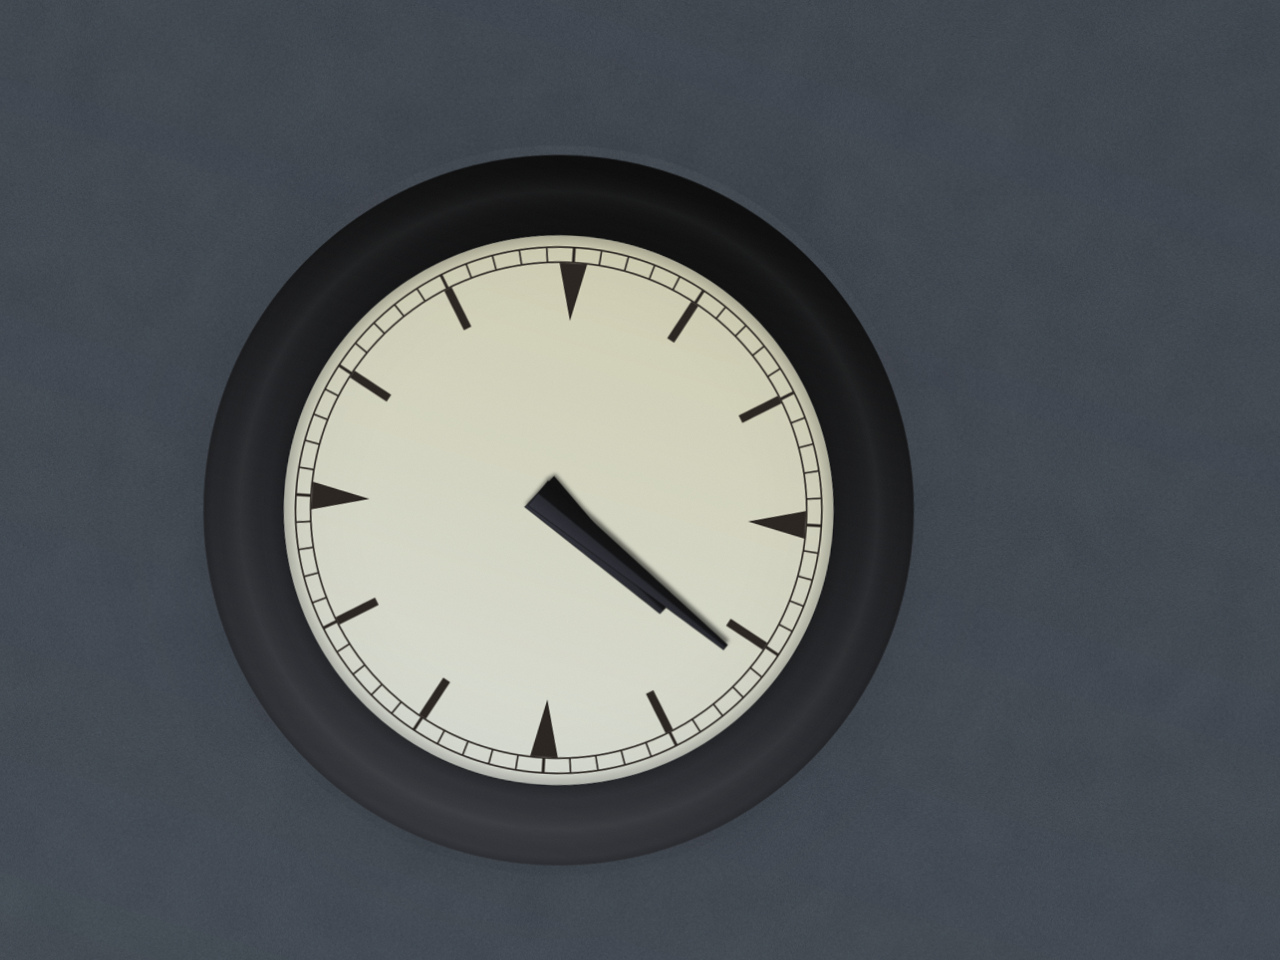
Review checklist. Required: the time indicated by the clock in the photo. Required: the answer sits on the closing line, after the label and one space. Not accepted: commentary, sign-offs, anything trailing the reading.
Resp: 4:21
